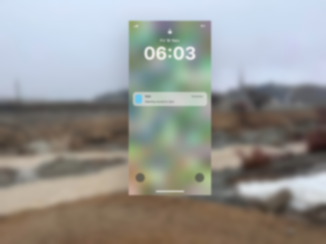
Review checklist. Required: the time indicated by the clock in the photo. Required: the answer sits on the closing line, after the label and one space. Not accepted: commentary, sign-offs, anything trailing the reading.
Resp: 6:03
